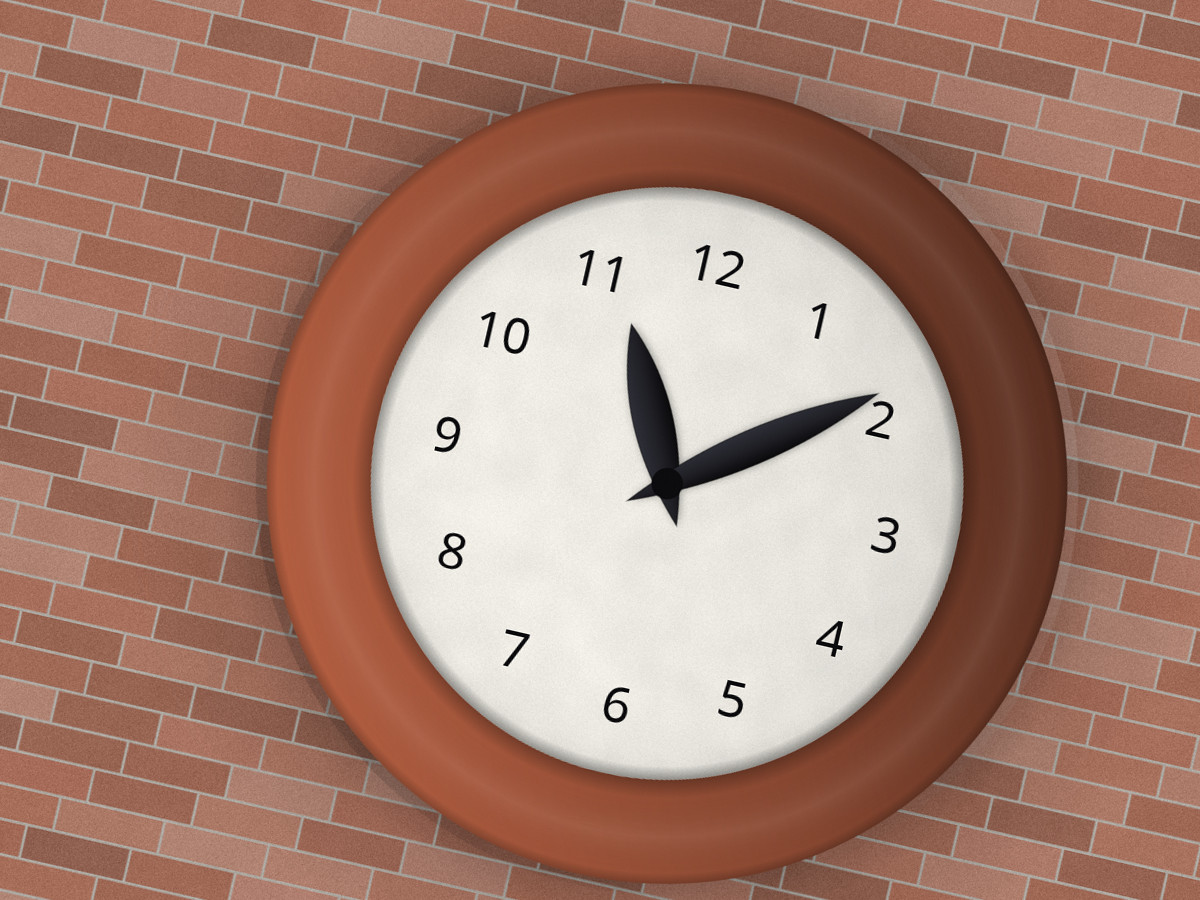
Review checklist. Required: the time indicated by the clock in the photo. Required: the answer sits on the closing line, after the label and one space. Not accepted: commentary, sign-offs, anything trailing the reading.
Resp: 11:09
